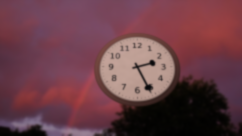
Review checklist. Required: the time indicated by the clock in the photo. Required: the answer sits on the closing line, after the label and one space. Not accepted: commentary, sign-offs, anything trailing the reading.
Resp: 2:26
